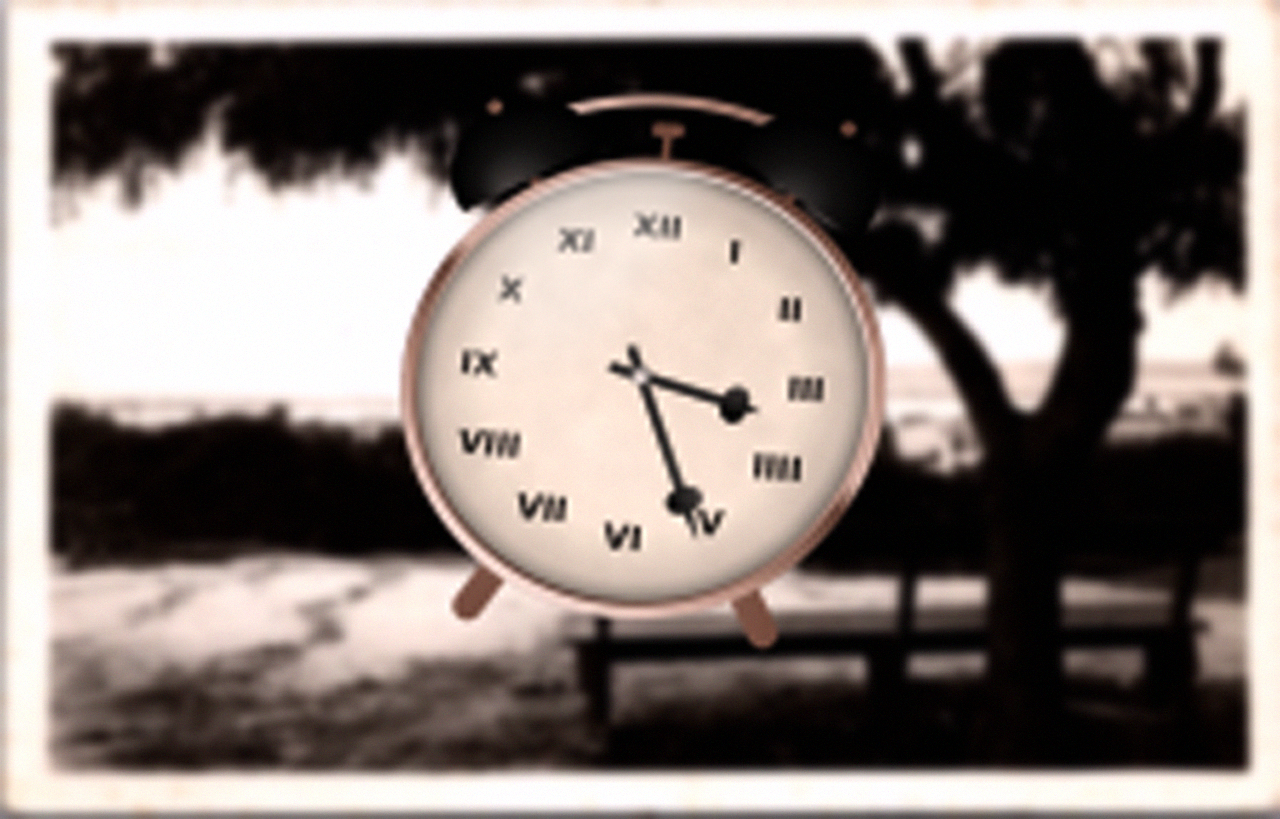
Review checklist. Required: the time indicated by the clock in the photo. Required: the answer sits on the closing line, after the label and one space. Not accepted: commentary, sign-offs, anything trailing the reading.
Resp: 3:26
